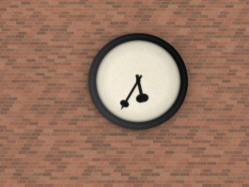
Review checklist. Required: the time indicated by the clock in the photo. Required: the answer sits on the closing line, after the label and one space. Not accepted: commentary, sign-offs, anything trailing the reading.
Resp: 5:35
